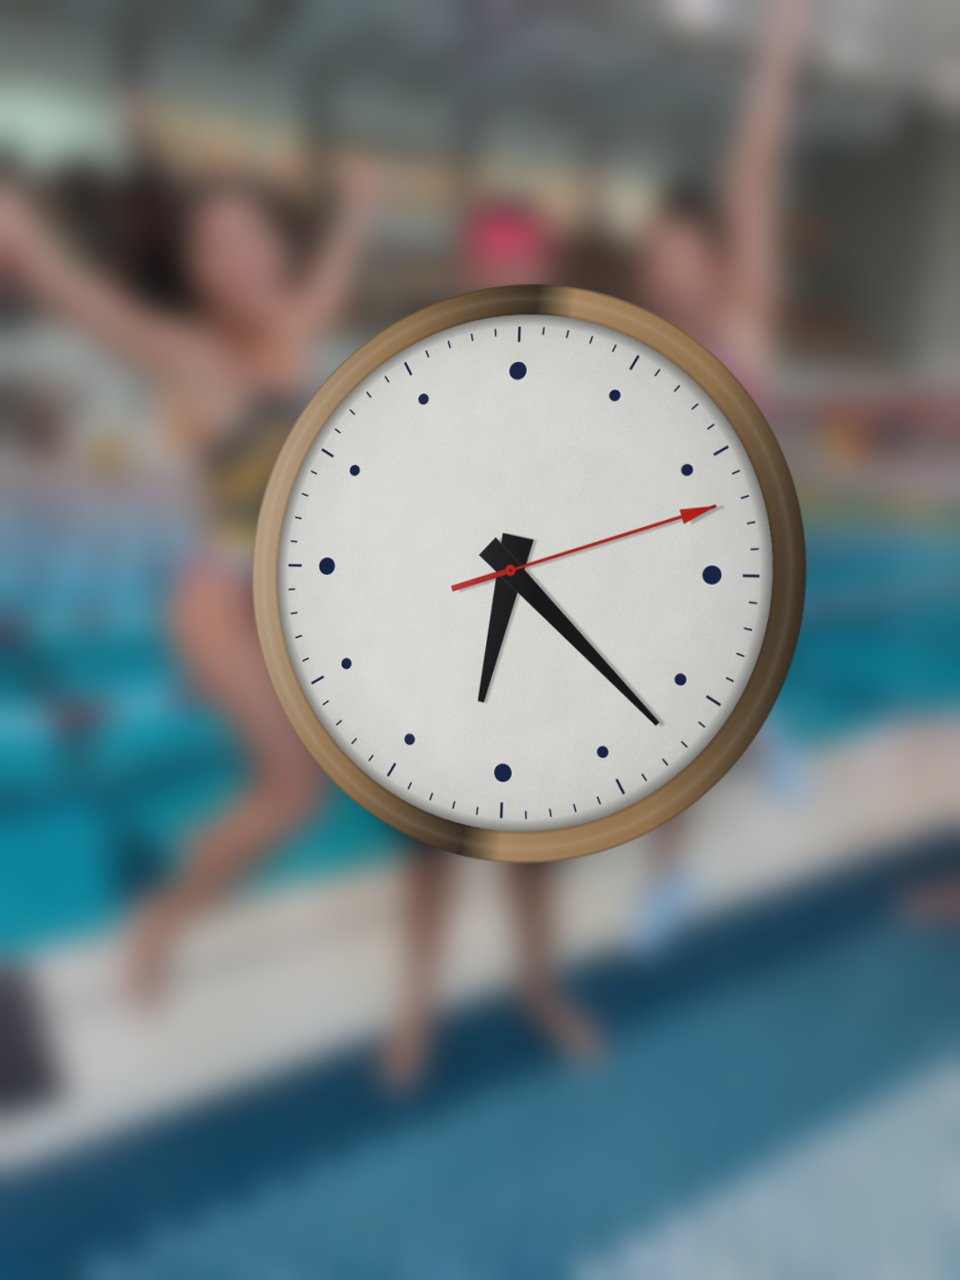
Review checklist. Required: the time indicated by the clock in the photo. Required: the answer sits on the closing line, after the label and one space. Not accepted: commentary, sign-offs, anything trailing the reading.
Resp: 6:22:12
